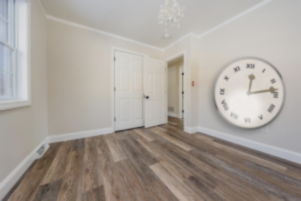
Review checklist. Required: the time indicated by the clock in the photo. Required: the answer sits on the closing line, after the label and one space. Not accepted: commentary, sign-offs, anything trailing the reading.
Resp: 12:13
